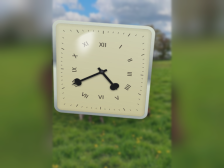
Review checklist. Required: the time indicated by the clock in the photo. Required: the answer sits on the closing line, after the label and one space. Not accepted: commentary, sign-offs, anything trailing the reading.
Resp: 4:40
